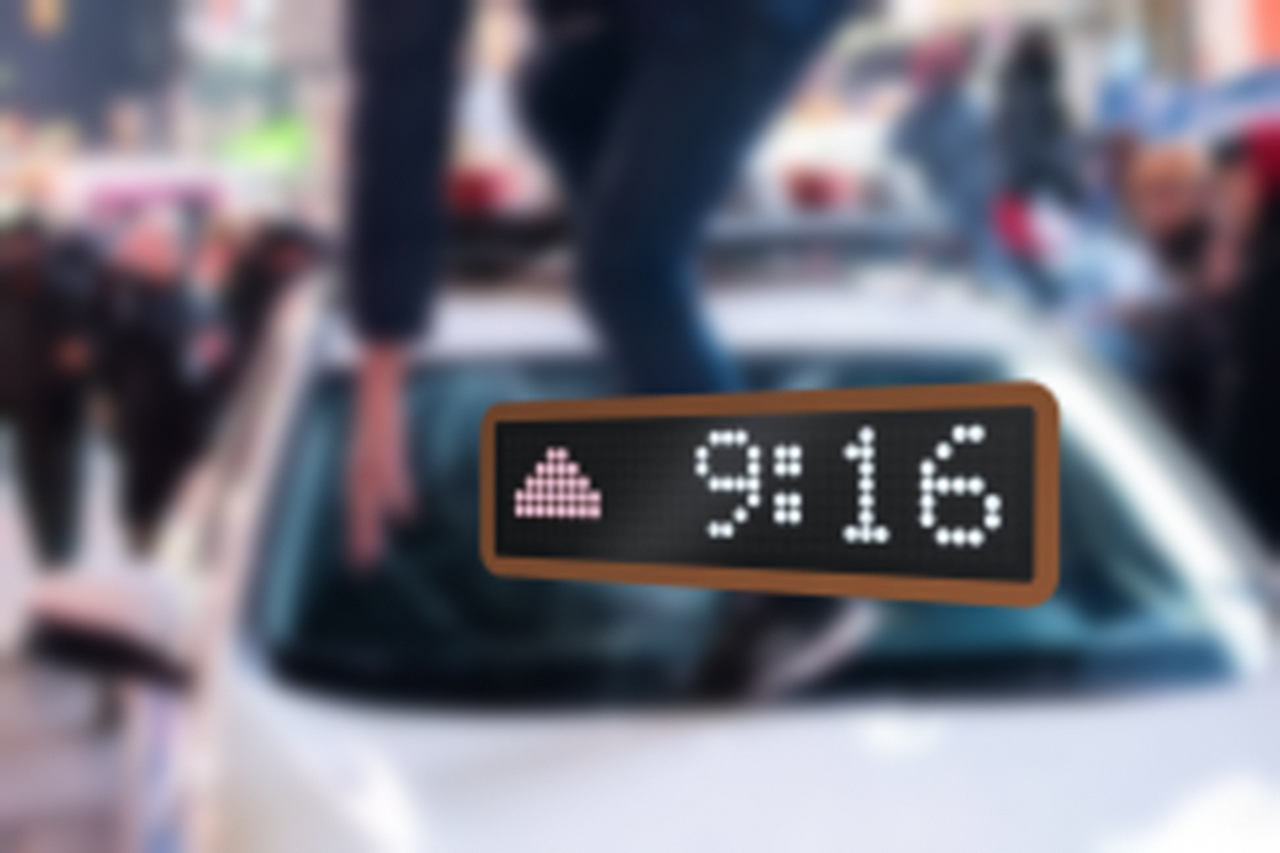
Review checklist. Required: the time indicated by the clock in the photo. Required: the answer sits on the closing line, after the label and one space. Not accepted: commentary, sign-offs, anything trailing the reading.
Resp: 9:16
